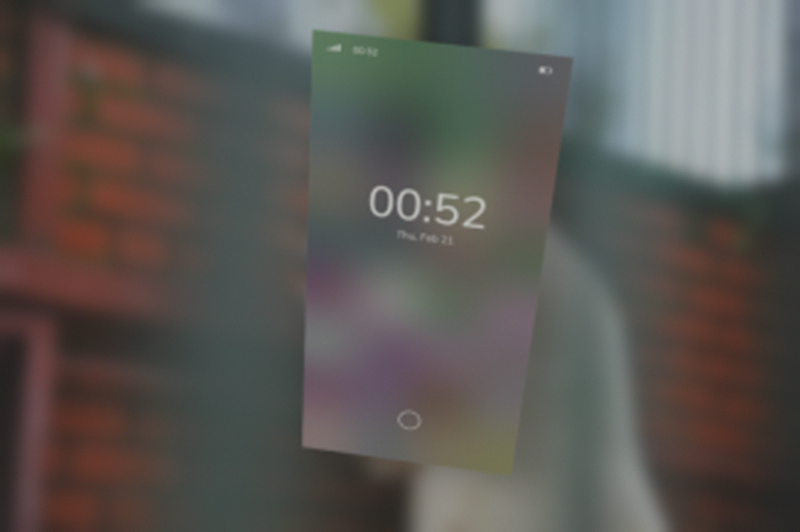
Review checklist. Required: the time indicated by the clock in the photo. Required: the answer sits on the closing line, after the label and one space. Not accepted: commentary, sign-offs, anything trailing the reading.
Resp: 0:52
